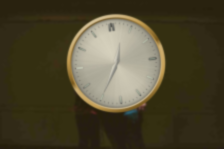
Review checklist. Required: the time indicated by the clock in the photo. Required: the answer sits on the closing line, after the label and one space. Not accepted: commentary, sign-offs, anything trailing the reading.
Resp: 12:35
